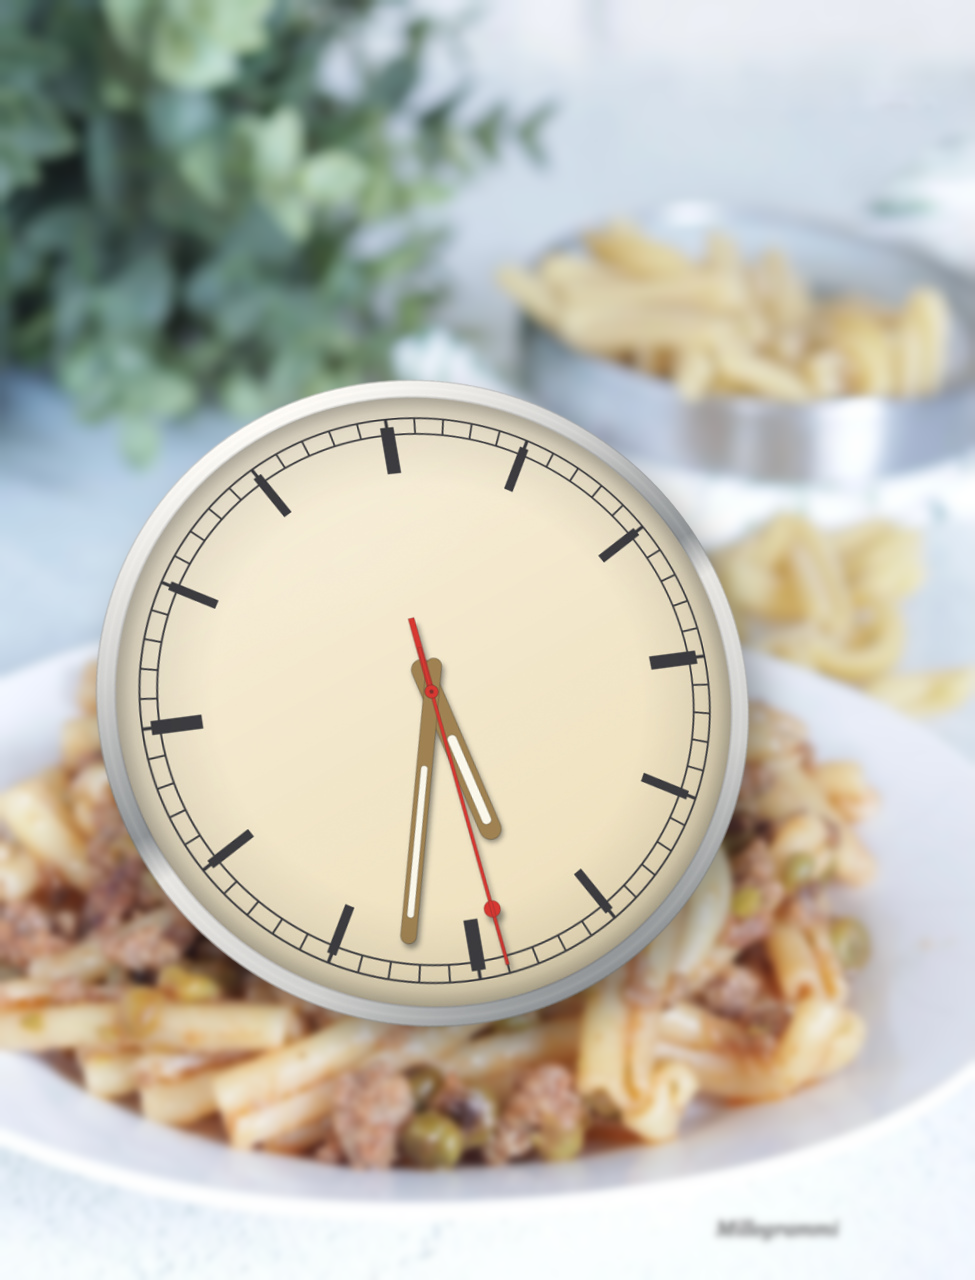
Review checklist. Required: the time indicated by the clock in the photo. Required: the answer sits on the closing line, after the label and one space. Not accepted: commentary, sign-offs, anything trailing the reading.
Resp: 5:32:29
